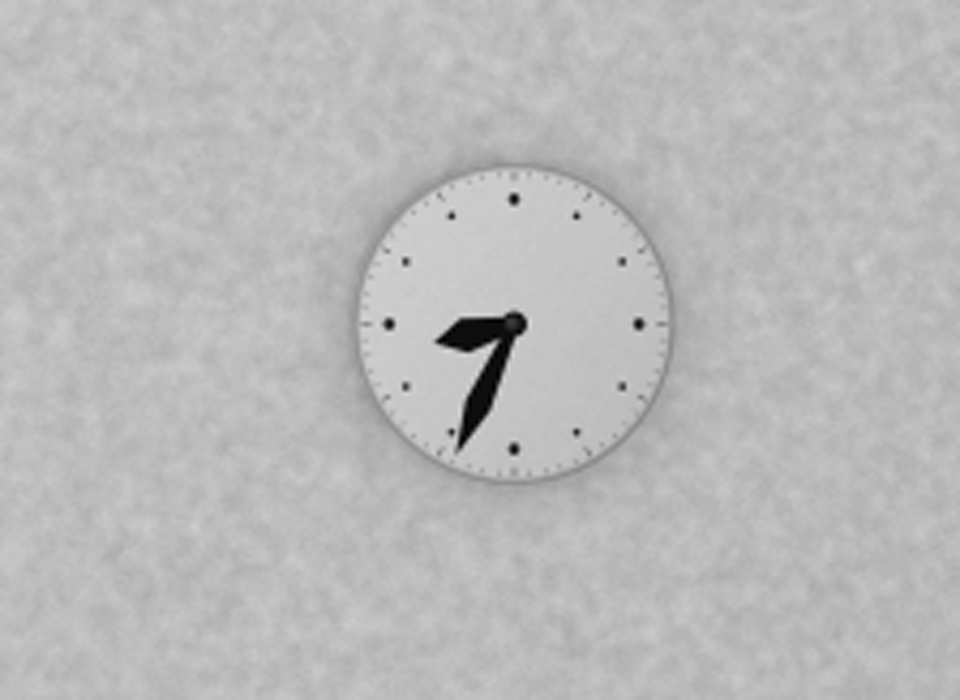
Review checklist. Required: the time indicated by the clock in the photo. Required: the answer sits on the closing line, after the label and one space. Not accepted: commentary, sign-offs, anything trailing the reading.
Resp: 8:34
